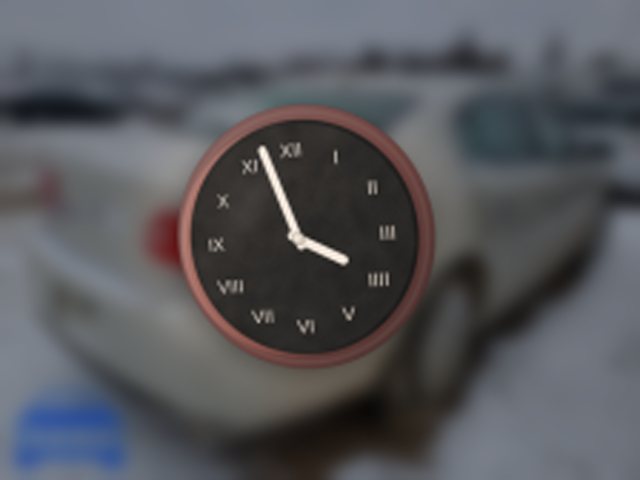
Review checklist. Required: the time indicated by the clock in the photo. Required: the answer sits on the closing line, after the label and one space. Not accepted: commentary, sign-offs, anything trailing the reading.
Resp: 3:57
